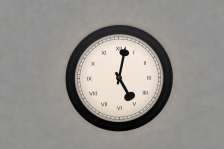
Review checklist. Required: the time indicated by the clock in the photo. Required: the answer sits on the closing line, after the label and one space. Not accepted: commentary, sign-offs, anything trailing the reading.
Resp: 5:02
